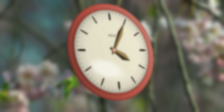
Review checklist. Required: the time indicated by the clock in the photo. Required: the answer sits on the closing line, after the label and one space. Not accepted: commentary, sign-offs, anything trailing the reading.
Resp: 4:05
